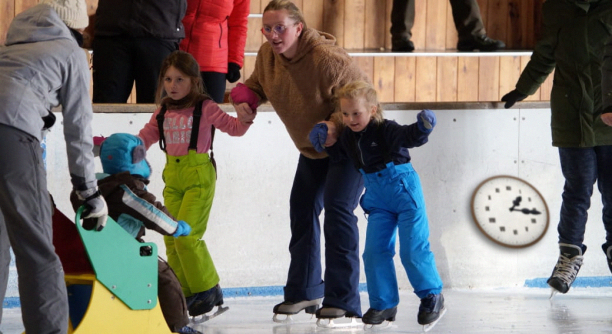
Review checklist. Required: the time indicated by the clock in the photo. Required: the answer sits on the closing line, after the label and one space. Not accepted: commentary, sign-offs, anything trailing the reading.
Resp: 1:16
